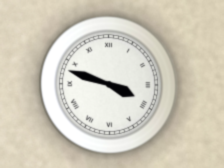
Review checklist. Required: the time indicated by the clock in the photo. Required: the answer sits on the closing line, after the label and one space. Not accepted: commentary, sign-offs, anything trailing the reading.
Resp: 3:48
